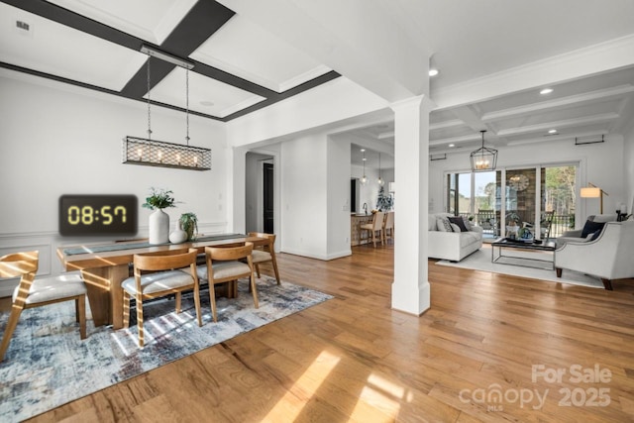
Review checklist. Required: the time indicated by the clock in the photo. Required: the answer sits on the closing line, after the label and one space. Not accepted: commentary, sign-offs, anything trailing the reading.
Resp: 8:57
